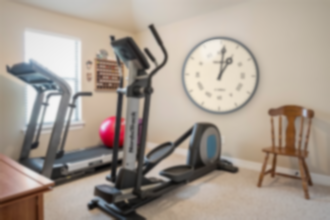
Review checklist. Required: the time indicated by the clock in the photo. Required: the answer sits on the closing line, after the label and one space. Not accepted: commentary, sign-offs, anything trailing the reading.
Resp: 1:01
